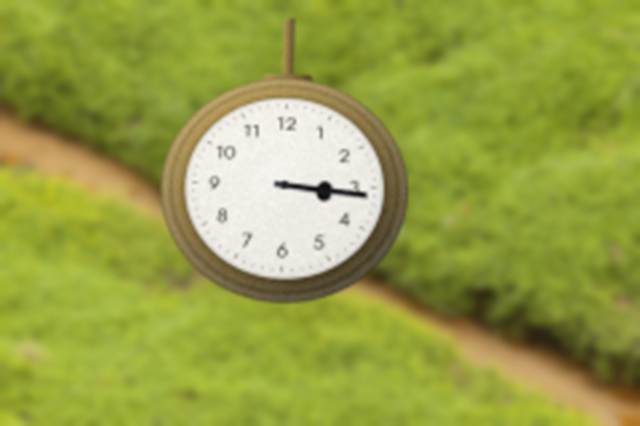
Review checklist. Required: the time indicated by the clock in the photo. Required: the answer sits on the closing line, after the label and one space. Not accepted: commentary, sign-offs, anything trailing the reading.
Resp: 3:16
